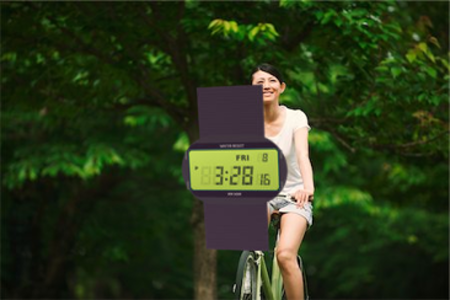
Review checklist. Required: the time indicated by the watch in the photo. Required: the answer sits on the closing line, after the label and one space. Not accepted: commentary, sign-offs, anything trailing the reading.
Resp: 3:28:16
